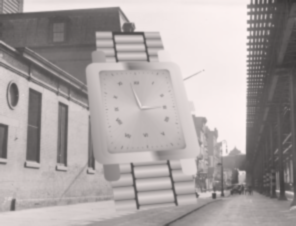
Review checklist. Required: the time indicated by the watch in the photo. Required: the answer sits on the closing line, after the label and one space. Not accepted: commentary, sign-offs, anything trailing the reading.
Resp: 2:58
